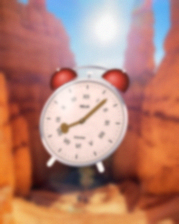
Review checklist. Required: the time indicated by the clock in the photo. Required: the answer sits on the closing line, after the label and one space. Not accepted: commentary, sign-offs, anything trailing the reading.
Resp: 8:07
